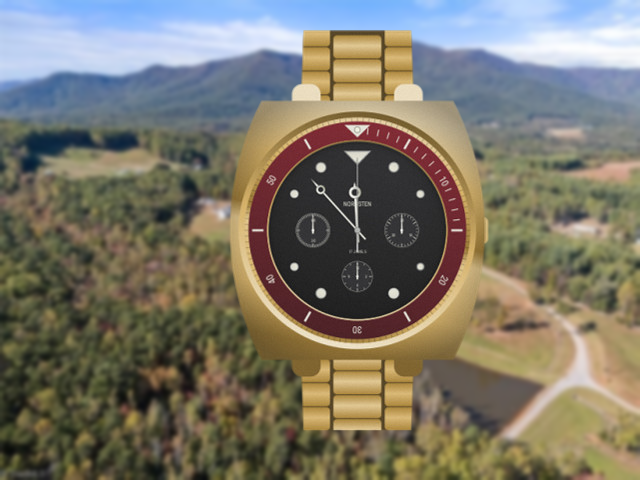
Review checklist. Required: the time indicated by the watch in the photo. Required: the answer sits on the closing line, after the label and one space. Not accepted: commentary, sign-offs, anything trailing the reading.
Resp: 11:53
